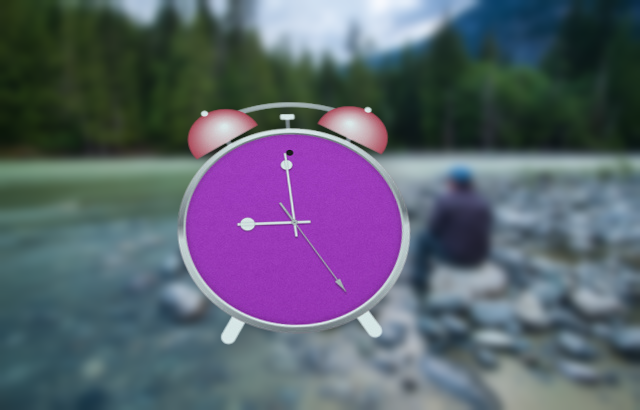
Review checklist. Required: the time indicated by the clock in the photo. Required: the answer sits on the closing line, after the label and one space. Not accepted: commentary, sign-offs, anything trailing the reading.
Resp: 8:59:25
